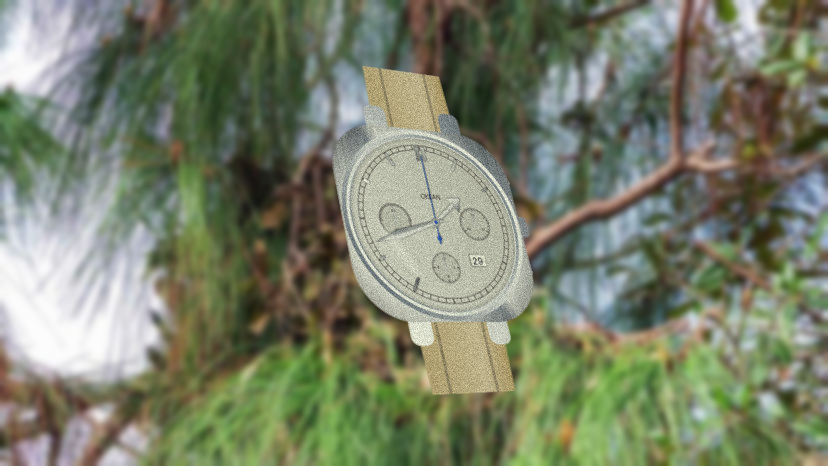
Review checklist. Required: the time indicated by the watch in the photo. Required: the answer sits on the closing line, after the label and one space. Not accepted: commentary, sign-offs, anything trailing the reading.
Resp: 1:42
